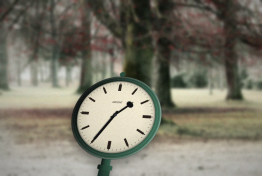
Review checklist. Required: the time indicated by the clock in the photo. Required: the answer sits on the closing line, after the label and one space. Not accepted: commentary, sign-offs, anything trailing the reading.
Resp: 1:35
